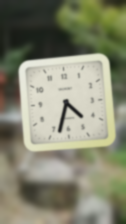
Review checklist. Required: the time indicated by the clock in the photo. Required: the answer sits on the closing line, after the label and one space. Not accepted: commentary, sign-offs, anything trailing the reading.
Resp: 4:33
